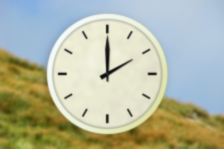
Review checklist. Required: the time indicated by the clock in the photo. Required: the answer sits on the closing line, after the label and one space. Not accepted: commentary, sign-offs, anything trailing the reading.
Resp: 2:00
